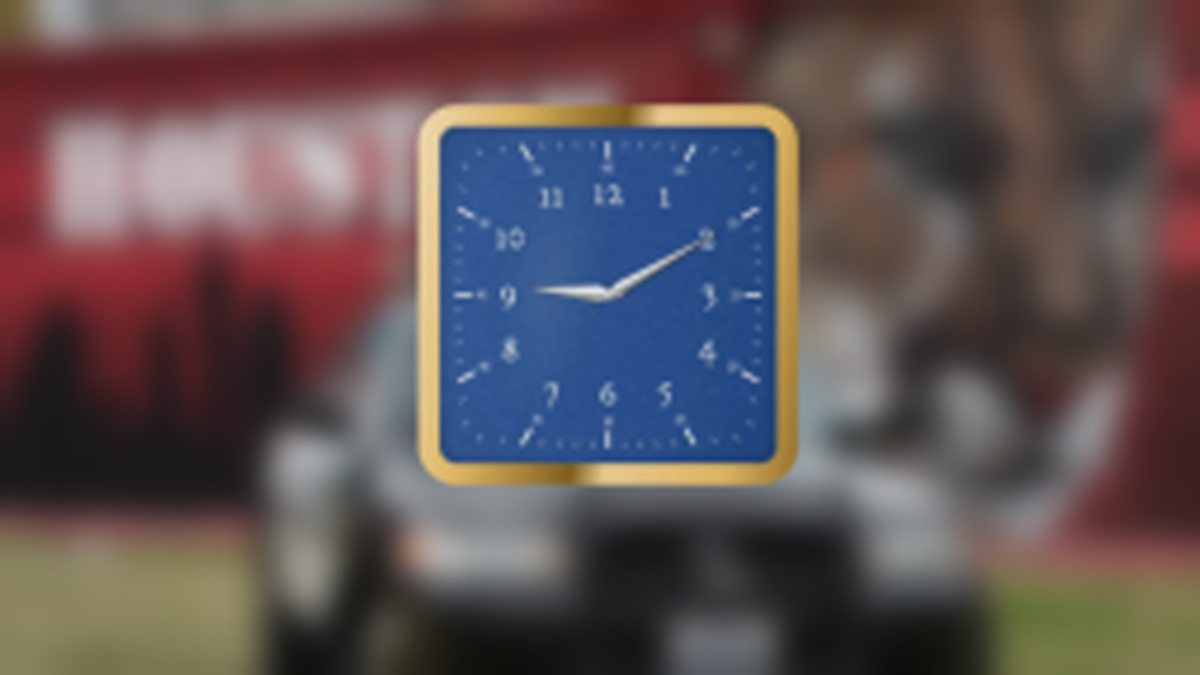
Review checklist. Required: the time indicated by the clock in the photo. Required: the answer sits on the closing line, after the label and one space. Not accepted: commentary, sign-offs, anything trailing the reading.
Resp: 9:10
